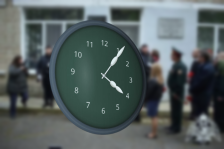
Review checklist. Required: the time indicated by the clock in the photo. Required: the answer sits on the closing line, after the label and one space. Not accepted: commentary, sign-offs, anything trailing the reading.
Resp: 4:06
